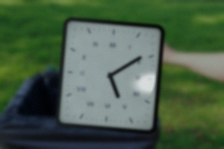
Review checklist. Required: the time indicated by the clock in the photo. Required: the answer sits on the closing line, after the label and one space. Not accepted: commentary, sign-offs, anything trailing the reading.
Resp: 5:09
